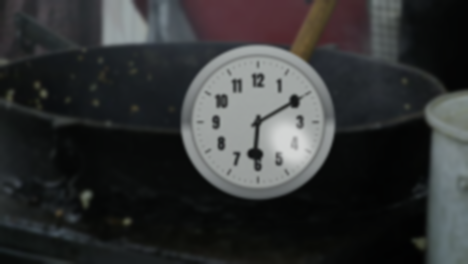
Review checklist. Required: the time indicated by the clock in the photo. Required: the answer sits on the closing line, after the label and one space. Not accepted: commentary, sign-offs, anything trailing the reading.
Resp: 6:10
